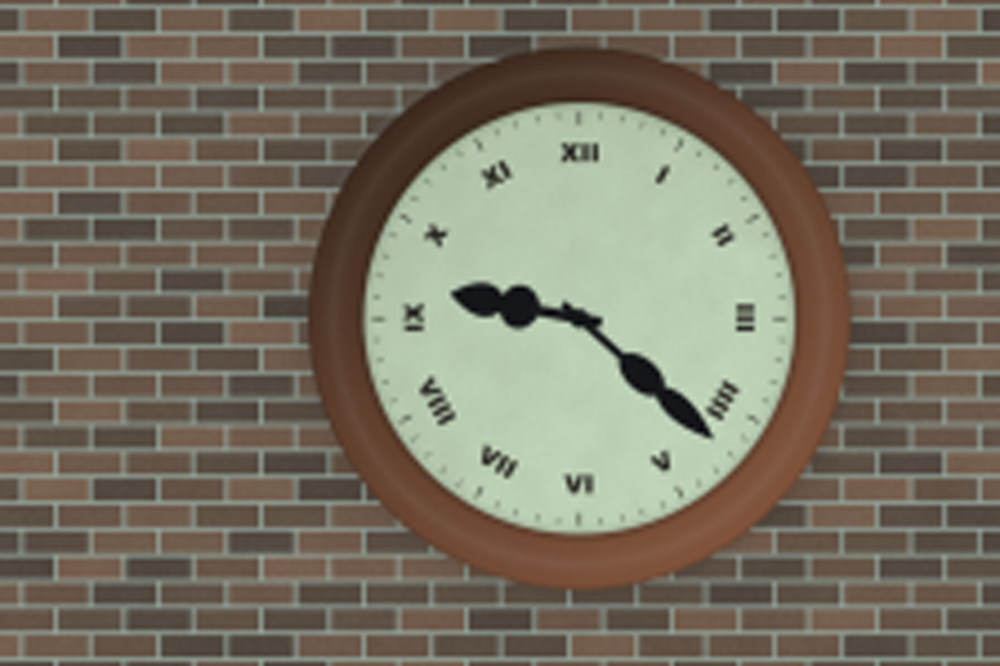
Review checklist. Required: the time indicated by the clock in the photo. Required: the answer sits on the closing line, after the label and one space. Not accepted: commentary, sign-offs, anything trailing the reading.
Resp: 9:22
